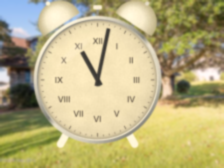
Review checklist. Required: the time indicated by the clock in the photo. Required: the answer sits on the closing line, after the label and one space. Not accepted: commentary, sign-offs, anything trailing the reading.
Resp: 11:02
